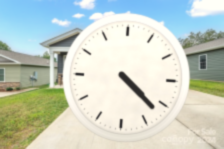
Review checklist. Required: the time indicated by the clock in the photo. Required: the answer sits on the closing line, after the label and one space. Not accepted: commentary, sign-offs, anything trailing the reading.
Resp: 4:22
